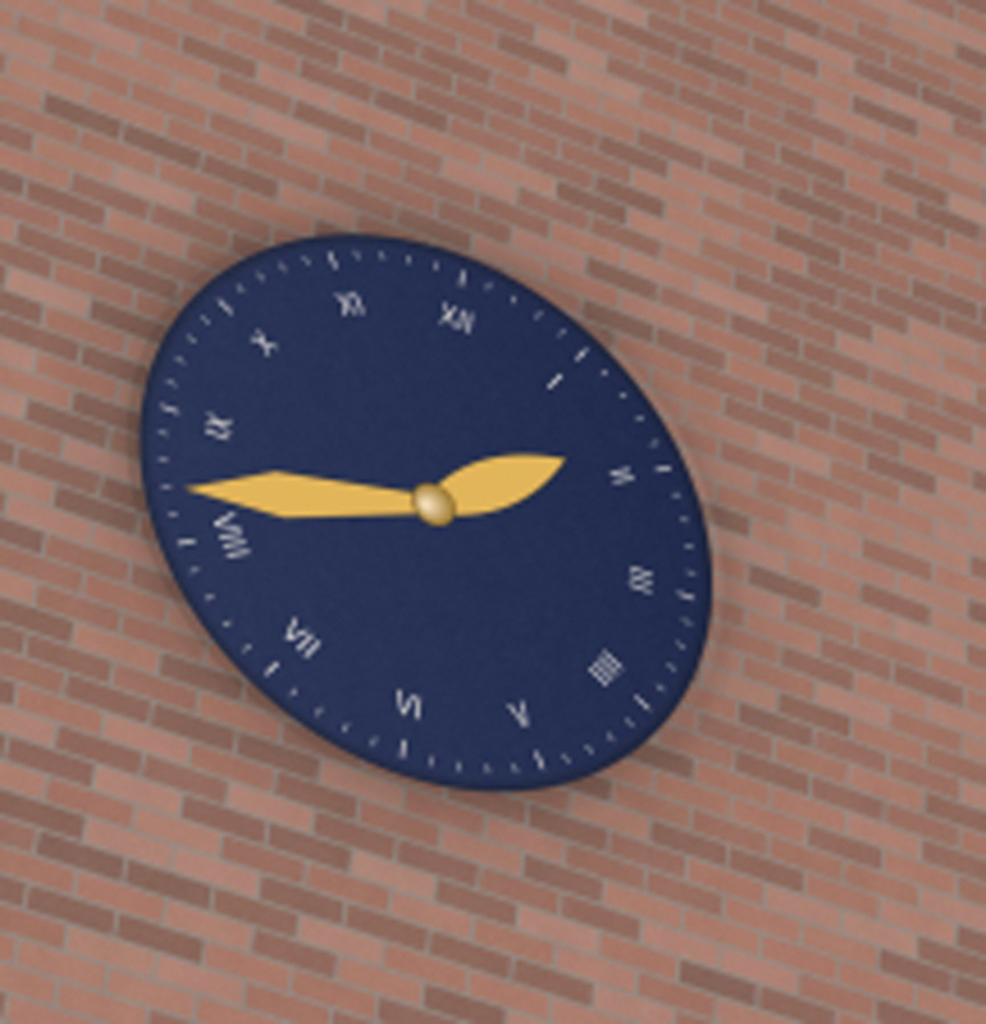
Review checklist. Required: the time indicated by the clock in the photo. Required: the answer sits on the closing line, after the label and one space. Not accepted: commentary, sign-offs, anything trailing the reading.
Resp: 1:42
